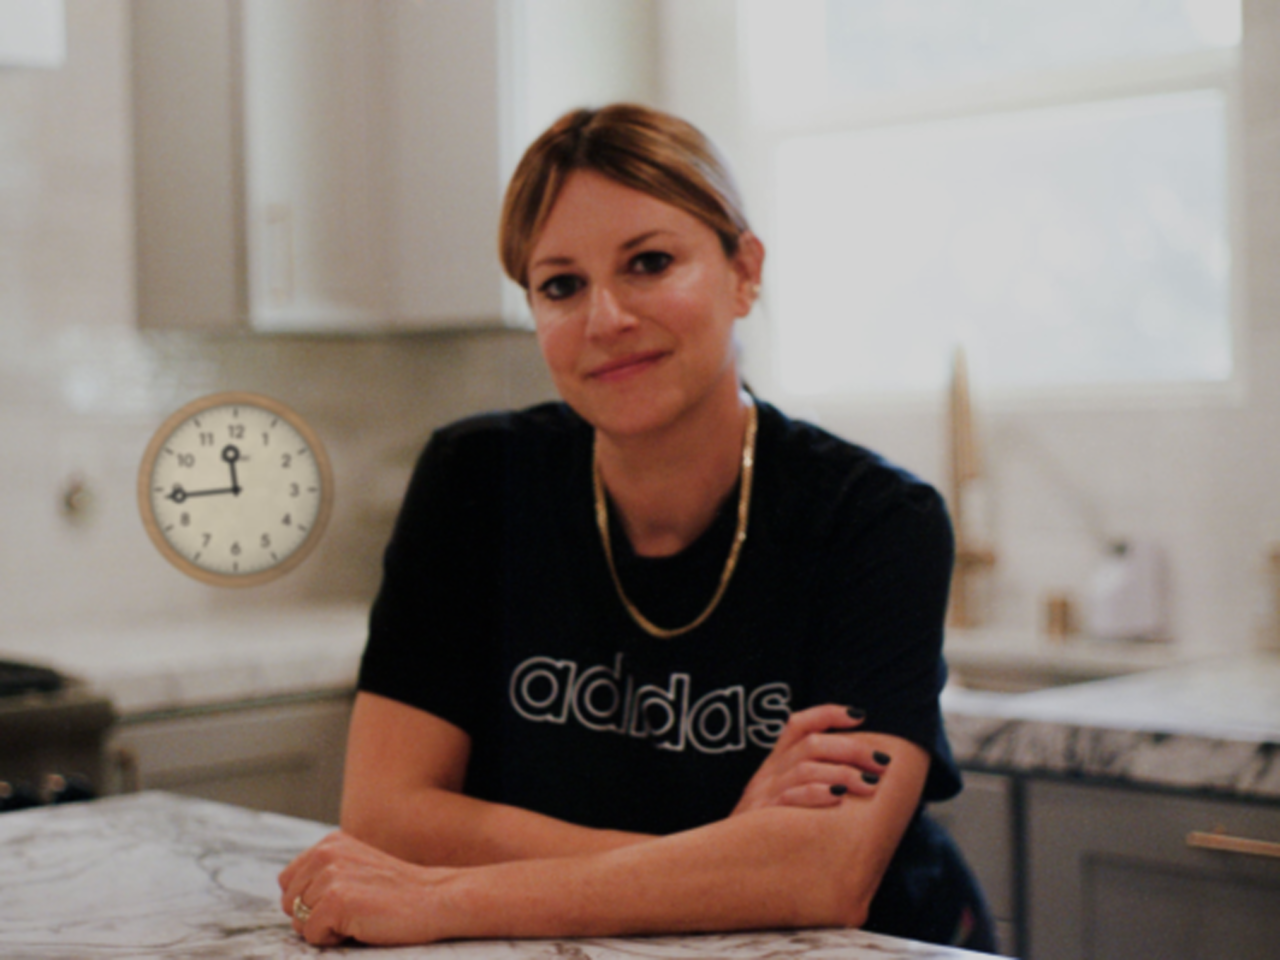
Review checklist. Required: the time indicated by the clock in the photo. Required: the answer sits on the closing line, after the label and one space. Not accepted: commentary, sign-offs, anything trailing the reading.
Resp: 11:44
